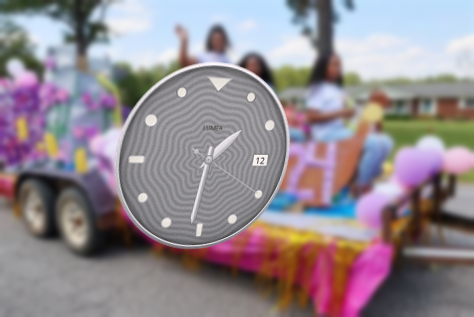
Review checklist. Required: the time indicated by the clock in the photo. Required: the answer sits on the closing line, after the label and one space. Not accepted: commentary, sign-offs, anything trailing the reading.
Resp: 1:31:20
